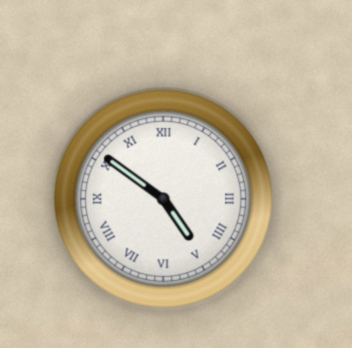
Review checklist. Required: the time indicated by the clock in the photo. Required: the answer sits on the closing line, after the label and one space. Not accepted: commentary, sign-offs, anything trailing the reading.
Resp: 4:51
